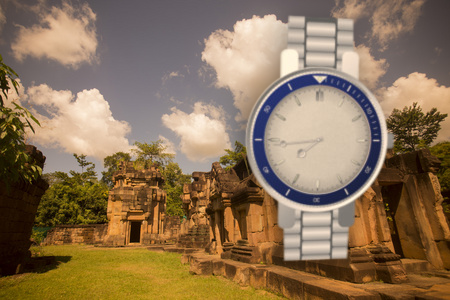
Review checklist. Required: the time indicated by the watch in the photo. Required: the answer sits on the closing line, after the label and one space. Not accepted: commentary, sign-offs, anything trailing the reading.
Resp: 7:44
